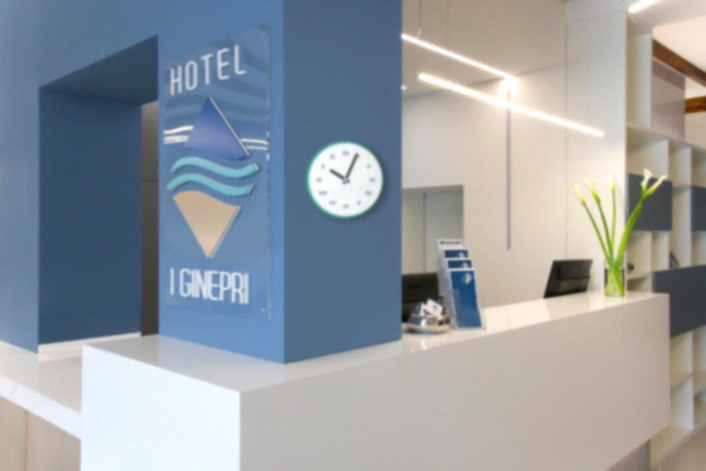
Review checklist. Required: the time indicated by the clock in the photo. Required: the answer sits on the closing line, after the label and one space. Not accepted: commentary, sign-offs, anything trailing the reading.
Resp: 10:04
